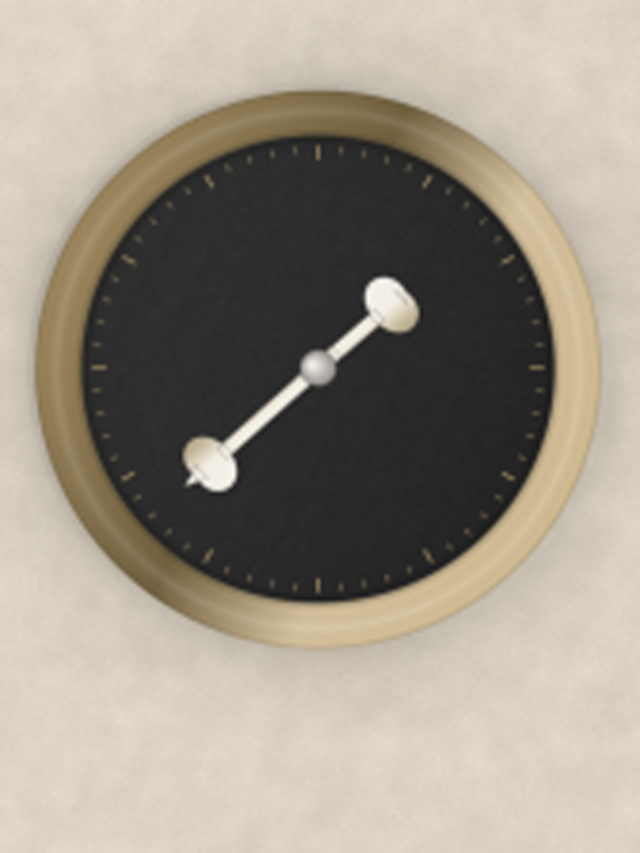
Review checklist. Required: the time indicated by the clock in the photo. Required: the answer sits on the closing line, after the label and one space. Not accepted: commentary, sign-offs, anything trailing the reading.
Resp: 1:38
